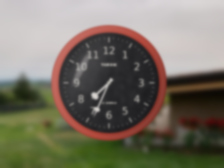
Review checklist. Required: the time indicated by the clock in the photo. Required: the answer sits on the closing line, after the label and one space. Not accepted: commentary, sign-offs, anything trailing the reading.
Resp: 7:34
